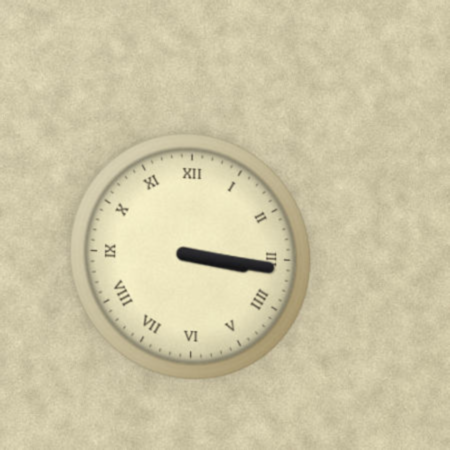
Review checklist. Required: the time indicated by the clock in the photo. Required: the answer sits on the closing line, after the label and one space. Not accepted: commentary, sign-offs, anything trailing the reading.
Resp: 3:16
